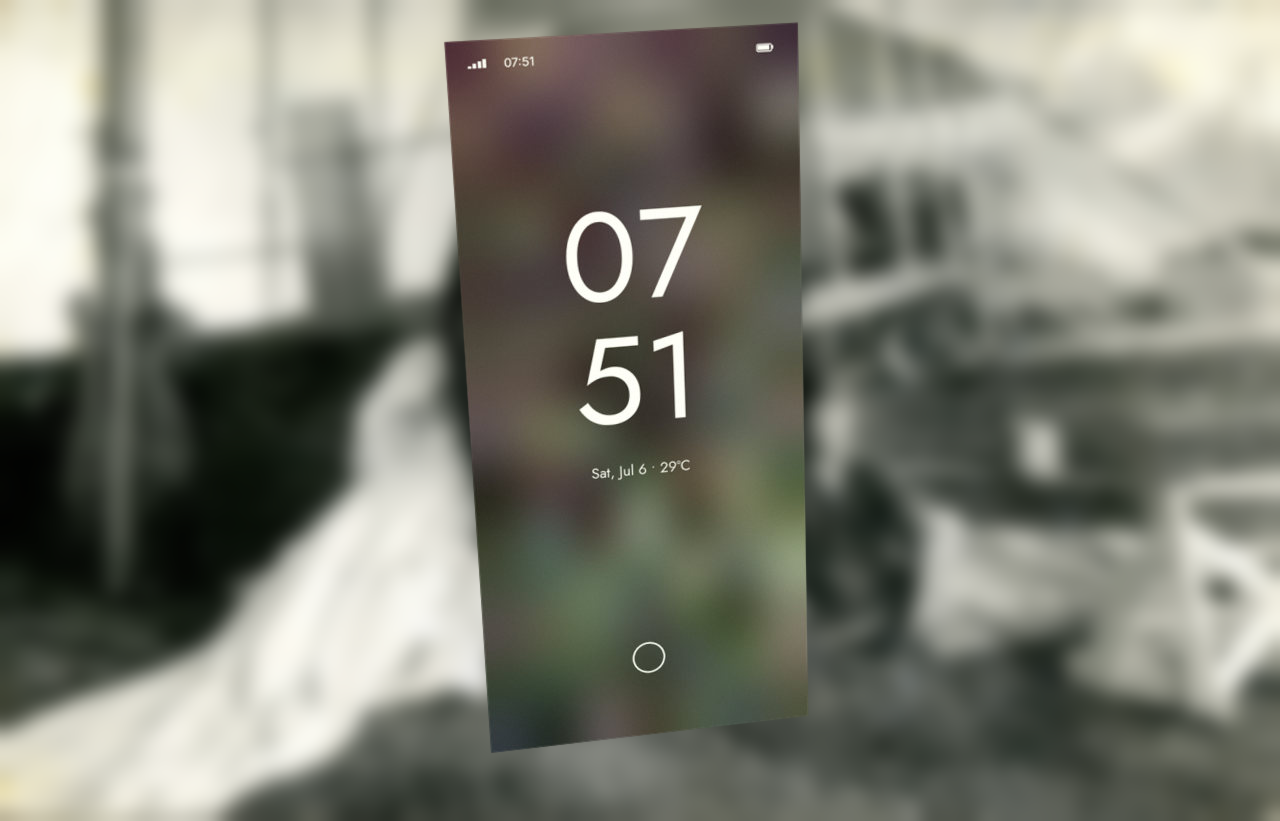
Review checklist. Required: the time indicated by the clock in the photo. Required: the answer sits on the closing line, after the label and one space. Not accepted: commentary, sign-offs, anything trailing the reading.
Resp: 7:51
